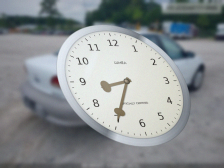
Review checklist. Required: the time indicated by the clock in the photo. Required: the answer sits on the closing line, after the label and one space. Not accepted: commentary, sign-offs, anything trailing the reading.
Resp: 8:35
